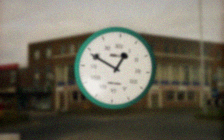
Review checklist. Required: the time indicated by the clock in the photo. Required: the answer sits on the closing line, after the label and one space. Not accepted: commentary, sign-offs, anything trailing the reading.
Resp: 12:49
